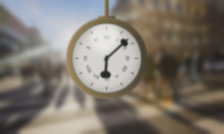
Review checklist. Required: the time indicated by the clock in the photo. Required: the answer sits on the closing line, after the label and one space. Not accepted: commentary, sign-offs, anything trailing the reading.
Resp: 6:08
